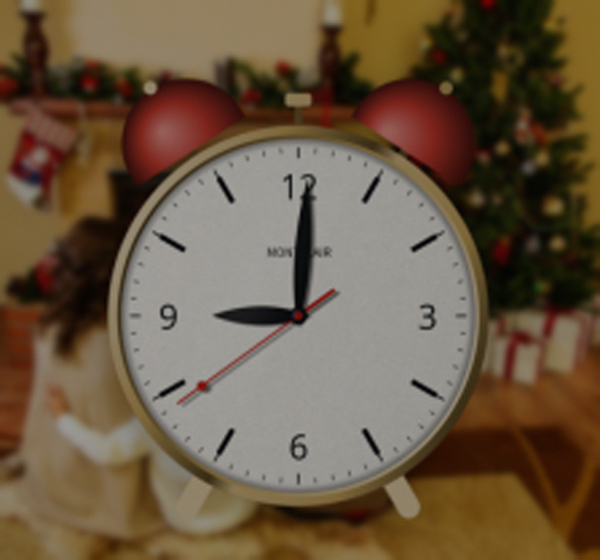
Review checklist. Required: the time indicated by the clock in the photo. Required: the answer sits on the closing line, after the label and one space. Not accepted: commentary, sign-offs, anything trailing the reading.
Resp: 9:00:39
